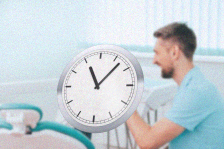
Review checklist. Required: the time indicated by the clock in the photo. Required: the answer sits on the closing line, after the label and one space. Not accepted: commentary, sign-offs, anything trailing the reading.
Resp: 11:07
